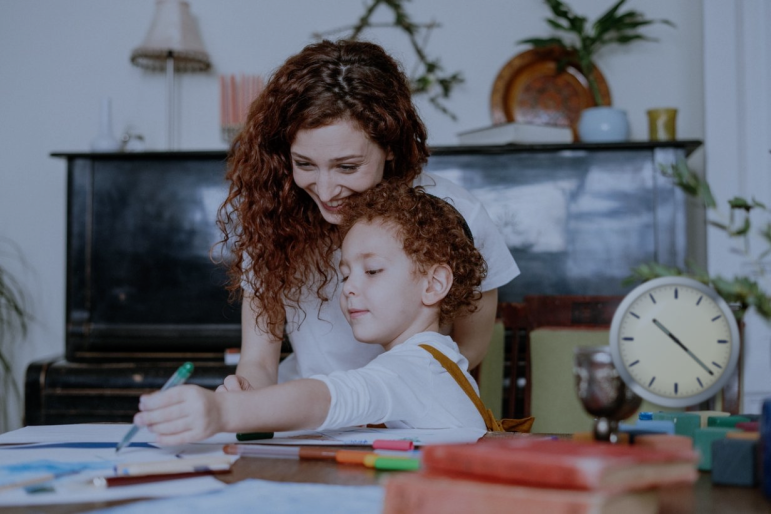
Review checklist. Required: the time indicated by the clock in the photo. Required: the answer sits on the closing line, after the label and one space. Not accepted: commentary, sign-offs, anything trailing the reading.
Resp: 10:22
